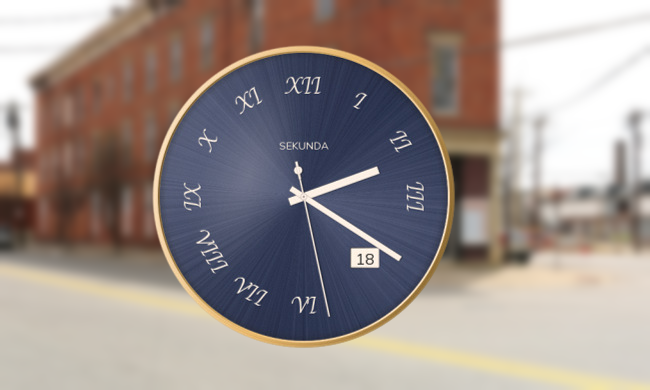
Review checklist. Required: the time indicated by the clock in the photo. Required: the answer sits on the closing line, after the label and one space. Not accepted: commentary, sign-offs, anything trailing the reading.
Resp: 2:20:28
